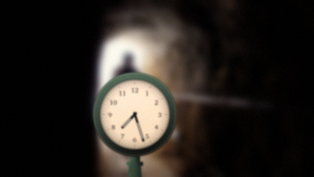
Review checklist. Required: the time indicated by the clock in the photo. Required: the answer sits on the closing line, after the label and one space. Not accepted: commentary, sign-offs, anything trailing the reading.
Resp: 7:27
